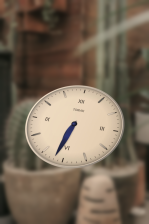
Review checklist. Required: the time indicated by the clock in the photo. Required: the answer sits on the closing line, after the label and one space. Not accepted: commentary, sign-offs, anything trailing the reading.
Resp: 6:32
